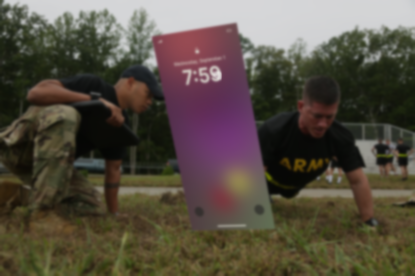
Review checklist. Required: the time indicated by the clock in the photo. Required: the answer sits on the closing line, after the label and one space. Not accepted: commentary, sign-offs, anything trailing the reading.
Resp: 7:59
